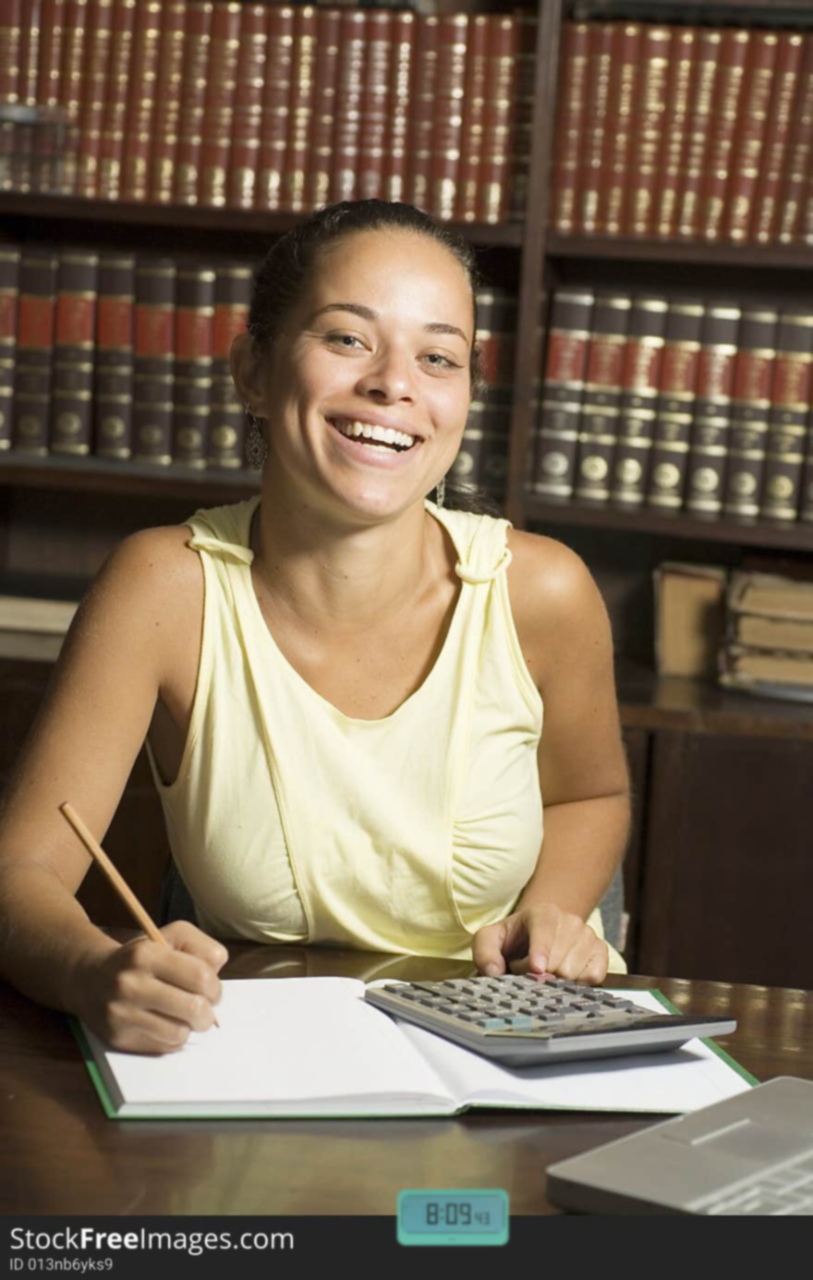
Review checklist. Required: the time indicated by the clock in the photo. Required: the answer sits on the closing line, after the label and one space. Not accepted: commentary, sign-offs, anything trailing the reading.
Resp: 8:09
